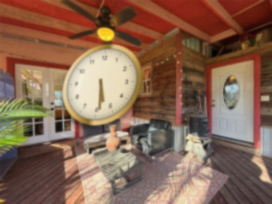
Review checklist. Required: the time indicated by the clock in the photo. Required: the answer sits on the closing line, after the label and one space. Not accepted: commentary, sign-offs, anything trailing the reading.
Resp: 5:29
